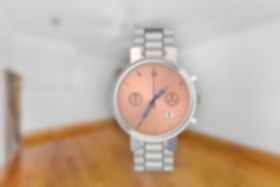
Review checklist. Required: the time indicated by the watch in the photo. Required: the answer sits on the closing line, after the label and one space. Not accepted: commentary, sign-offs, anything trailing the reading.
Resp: 1:35
